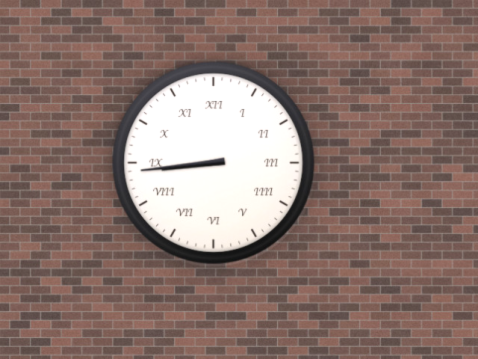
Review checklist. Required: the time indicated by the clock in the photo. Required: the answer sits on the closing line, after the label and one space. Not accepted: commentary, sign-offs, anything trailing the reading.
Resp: 8:44
